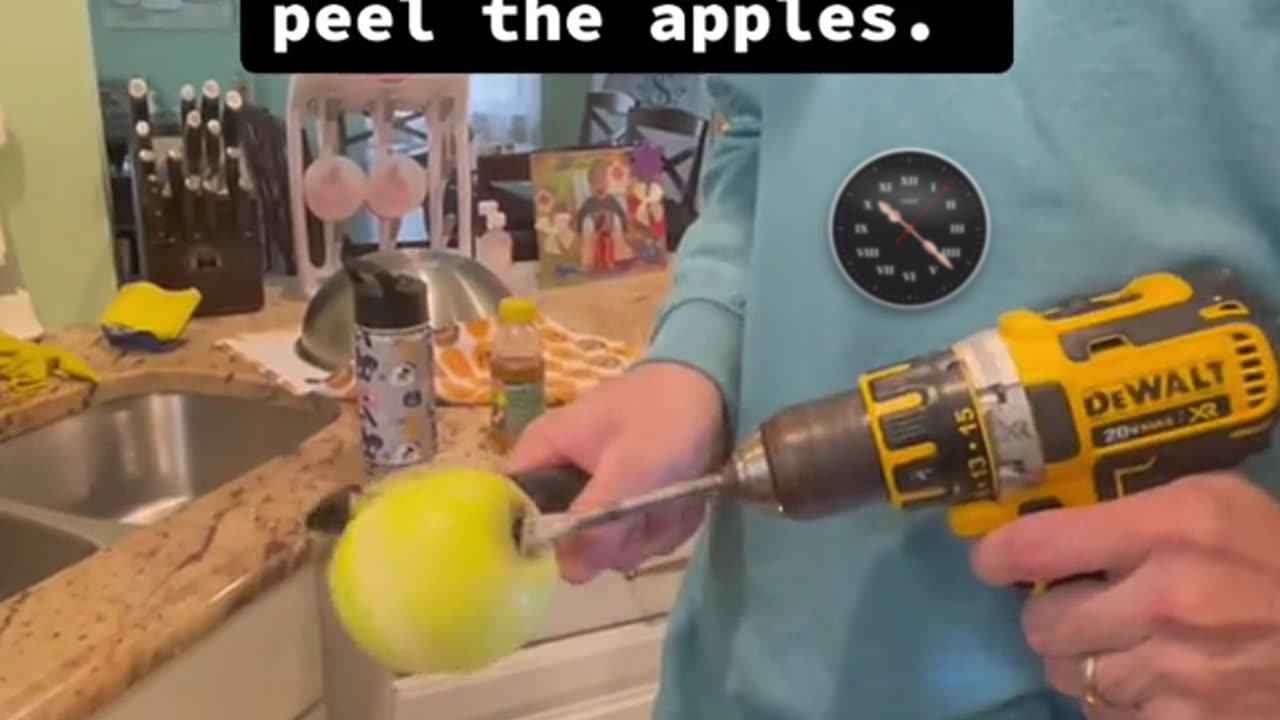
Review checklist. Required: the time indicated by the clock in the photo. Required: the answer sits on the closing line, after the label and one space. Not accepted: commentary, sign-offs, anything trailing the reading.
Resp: 10:22:07
